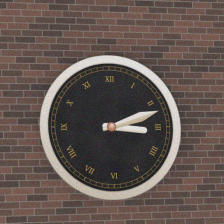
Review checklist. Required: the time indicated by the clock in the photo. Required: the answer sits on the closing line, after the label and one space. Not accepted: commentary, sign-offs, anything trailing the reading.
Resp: 3:12
